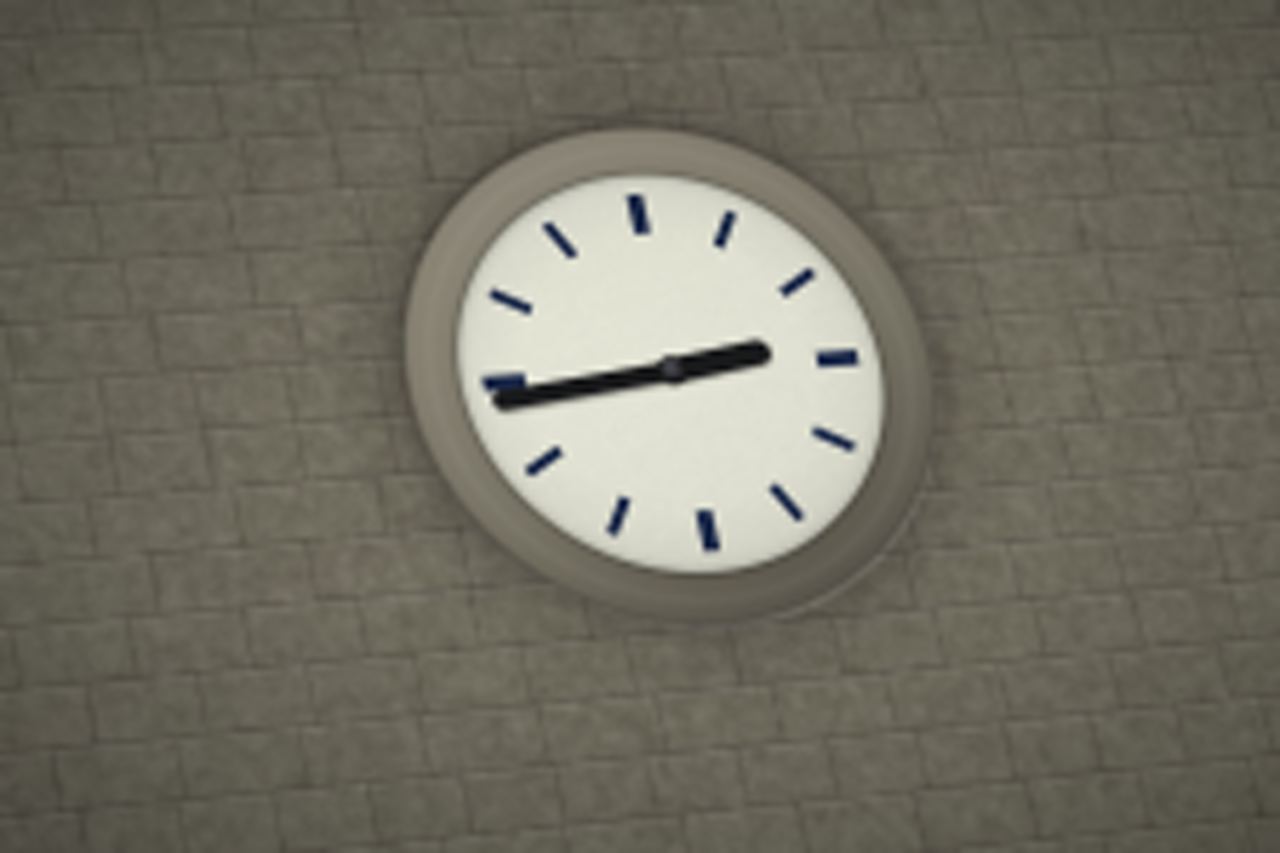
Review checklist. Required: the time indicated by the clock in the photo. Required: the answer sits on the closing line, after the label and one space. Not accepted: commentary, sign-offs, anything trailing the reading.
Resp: 2:44
